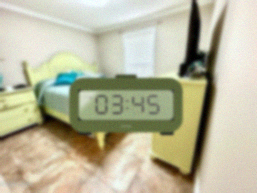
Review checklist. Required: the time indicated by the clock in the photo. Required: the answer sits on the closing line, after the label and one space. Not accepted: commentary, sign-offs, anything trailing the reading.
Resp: 3:45
